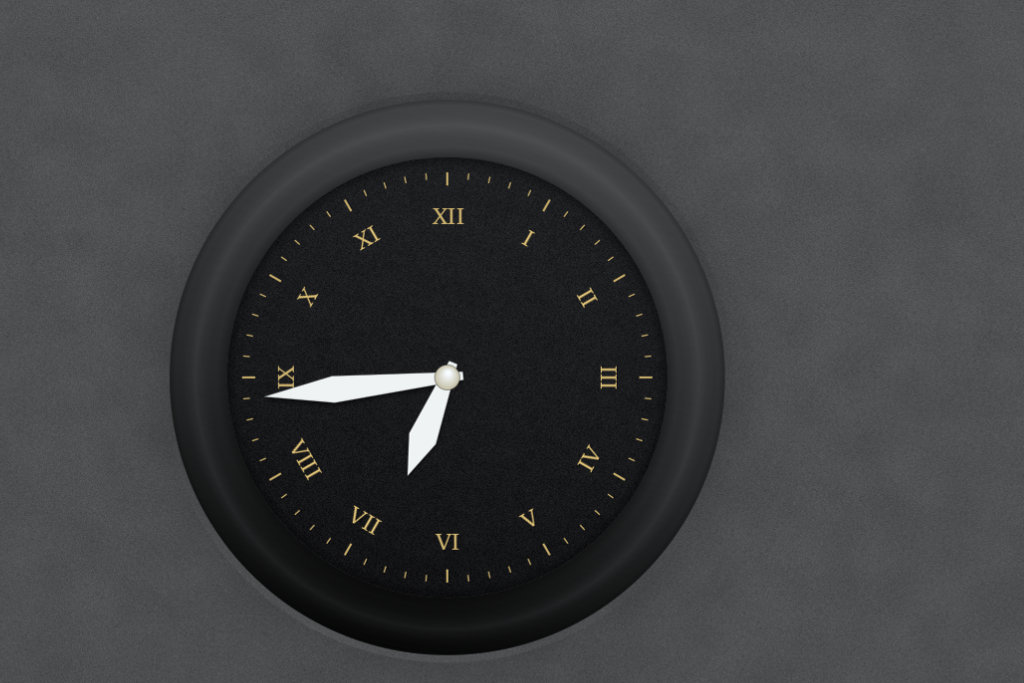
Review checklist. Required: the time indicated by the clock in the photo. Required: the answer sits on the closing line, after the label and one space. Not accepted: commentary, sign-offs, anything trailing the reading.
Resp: 6:44
